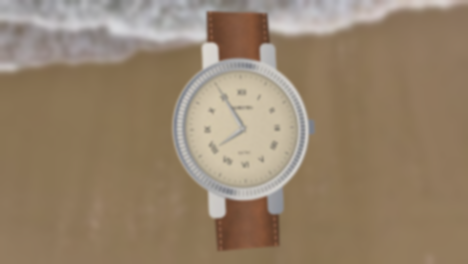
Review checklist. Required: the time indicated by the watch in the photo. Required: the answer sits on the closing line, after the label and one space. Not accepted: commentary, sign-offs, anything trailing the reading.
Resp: 7:55
